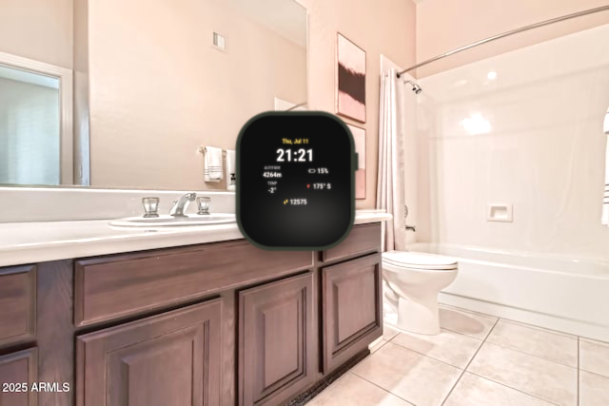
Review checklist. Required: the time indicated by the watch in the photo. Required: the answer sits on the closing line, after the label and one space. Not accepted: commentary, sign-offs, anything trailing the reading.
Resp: 21:21
